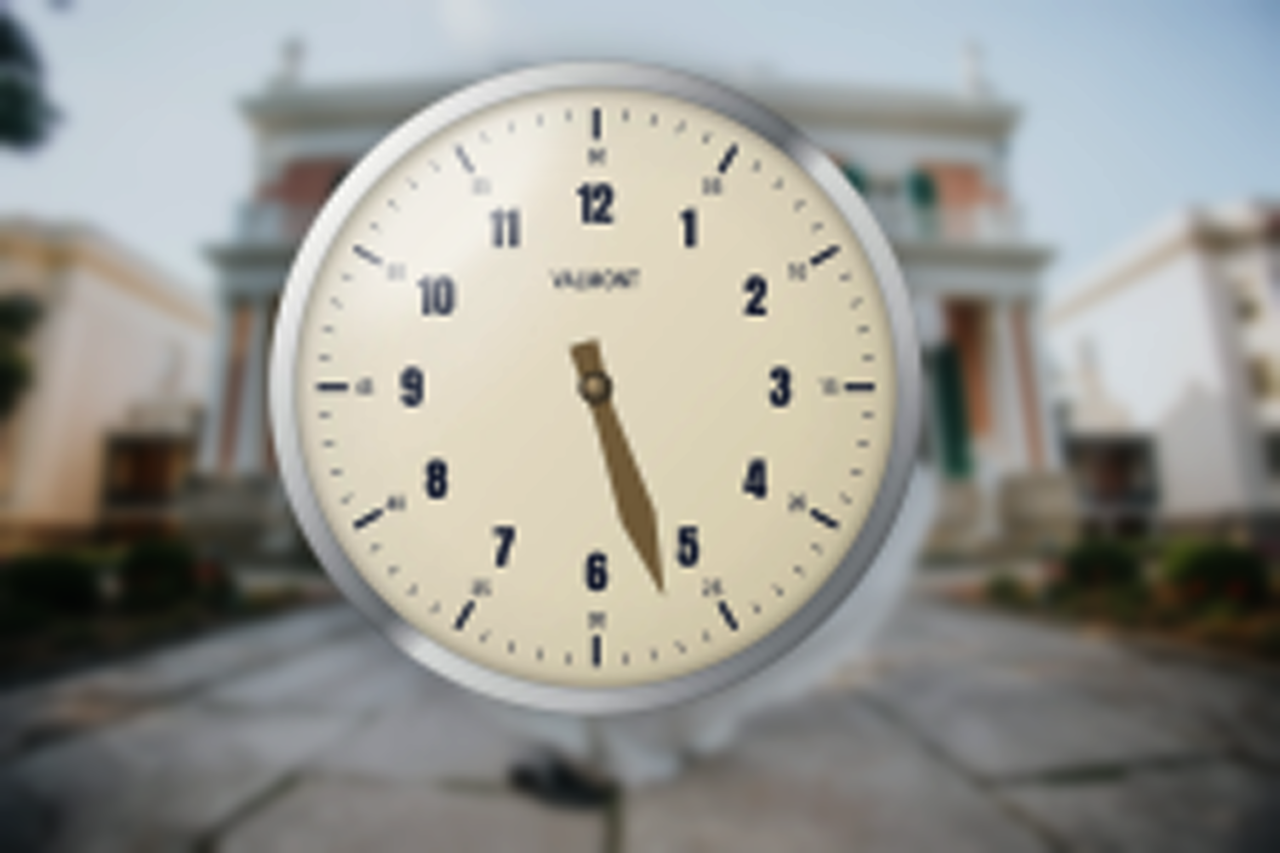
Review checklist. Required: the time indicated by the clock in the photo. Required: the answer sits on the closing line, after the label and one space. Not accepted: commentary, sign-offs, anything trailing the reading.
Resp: 5:27
